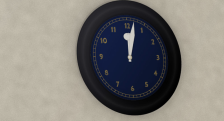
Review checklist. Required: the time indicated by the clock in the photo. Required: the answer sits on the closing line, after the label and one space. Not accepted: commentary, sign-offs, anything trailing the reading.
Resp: 12:02
